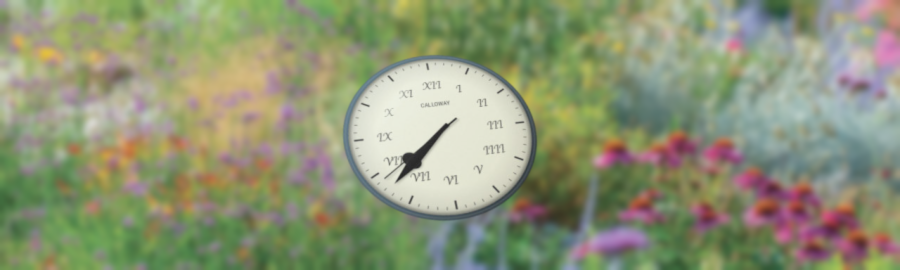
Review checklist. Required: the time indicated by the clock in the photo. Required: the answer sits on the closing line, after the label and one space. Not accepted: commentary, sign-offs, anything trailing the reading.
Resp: 7:37:39
